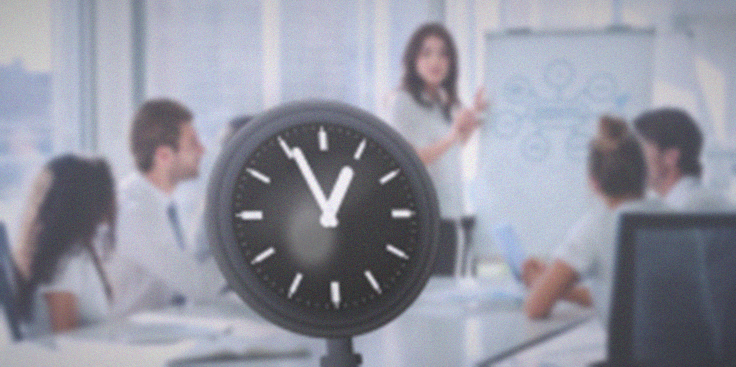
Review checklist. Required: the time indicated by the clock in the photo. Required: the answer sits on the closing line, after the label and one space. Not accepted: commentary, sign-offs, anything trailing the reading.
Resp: 12:56
